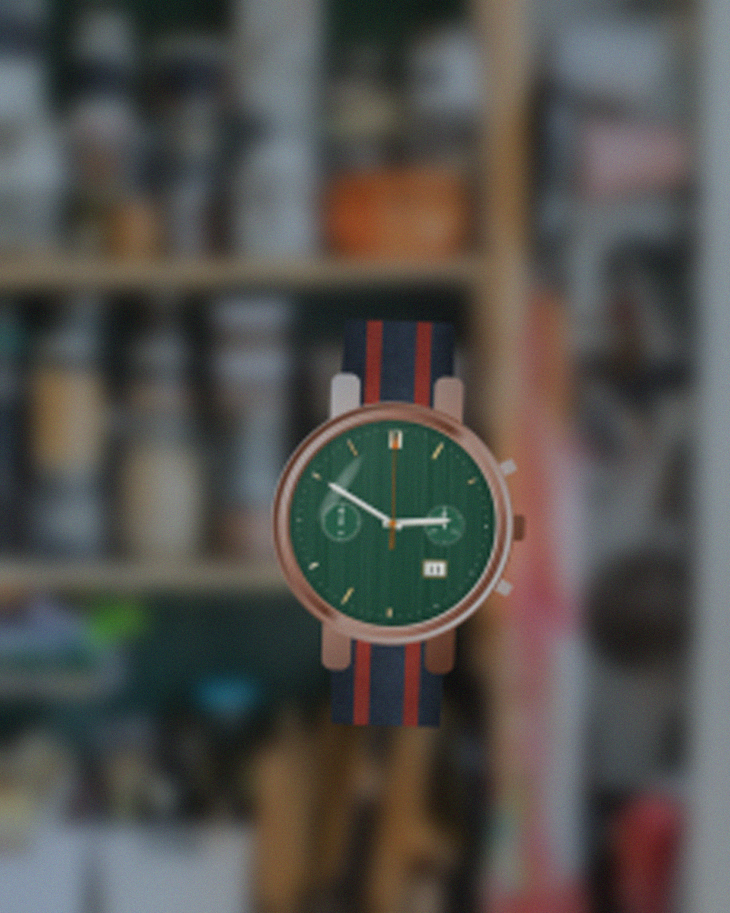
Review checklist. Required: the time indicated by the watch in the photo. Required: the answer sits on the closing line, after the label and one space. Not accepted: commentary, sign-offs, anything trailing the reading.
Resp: 2:50
